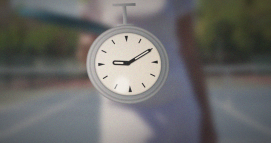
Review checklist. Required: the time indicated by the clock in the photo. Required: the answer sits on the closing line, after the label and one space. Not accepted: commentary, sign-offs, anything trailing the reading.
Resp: 9:10
